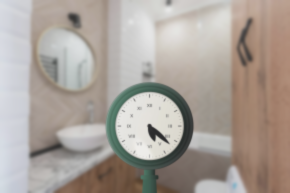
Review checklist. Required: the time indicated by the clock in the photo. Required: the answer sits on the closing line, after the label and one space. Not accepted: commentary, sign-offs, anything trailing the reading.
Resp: 5:22
